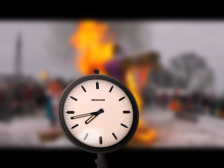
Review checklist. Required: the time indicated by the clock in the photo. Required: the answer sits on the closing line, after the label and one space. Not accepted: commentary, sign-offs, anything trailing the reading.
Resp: 7:43
